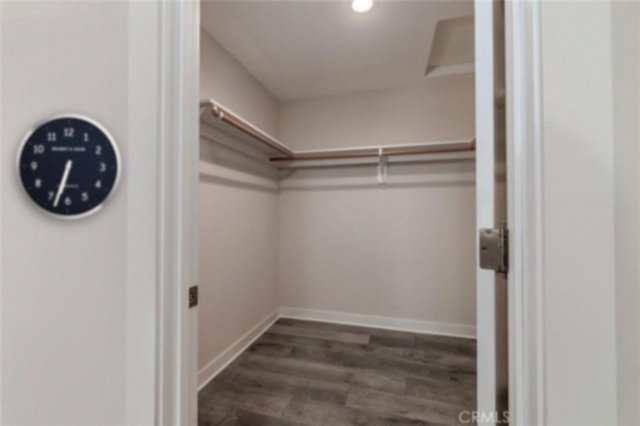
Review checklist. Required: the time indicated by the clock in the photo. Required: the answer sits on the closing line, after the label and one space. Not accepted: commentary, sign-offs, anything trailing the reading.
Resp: 6:33
